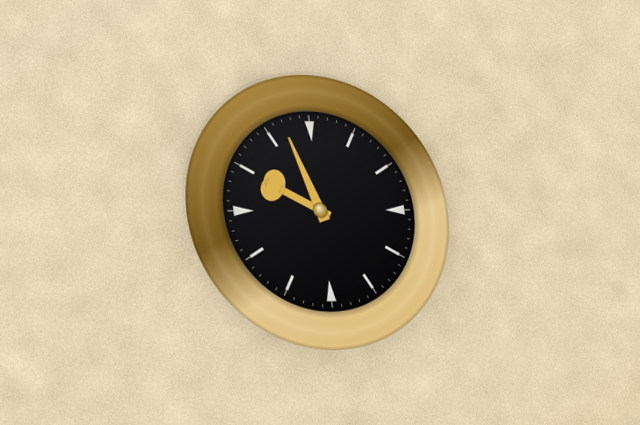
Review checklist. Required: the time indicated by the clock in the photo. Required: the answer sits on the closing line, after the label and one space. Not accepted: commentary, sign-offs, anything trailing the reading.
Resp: 9:57
